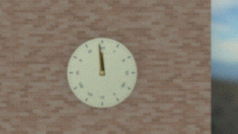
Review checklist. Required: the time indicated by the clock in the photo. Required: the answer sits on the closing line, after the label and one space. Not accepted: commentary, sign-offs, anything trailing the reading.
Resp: 11:59
